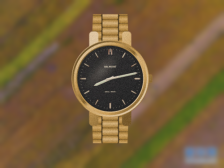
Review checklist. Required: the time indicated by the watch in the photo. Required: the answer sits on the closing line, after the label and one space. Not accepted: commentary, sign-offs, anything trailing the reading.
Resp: 8:13
